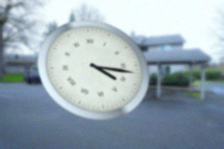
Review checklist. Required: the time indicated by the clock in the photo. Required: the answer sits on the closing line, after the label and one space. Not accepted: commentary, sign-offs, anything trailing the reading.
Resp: 4:17
